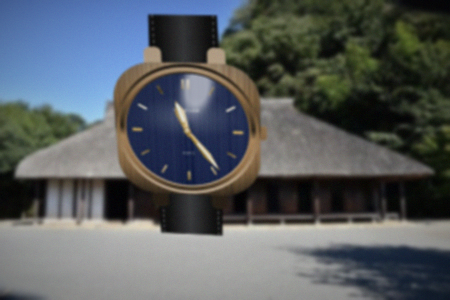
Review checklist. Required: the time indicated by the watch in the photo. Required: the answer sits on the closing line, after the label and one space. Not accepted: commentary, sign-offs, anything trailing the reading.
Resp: 11:24
